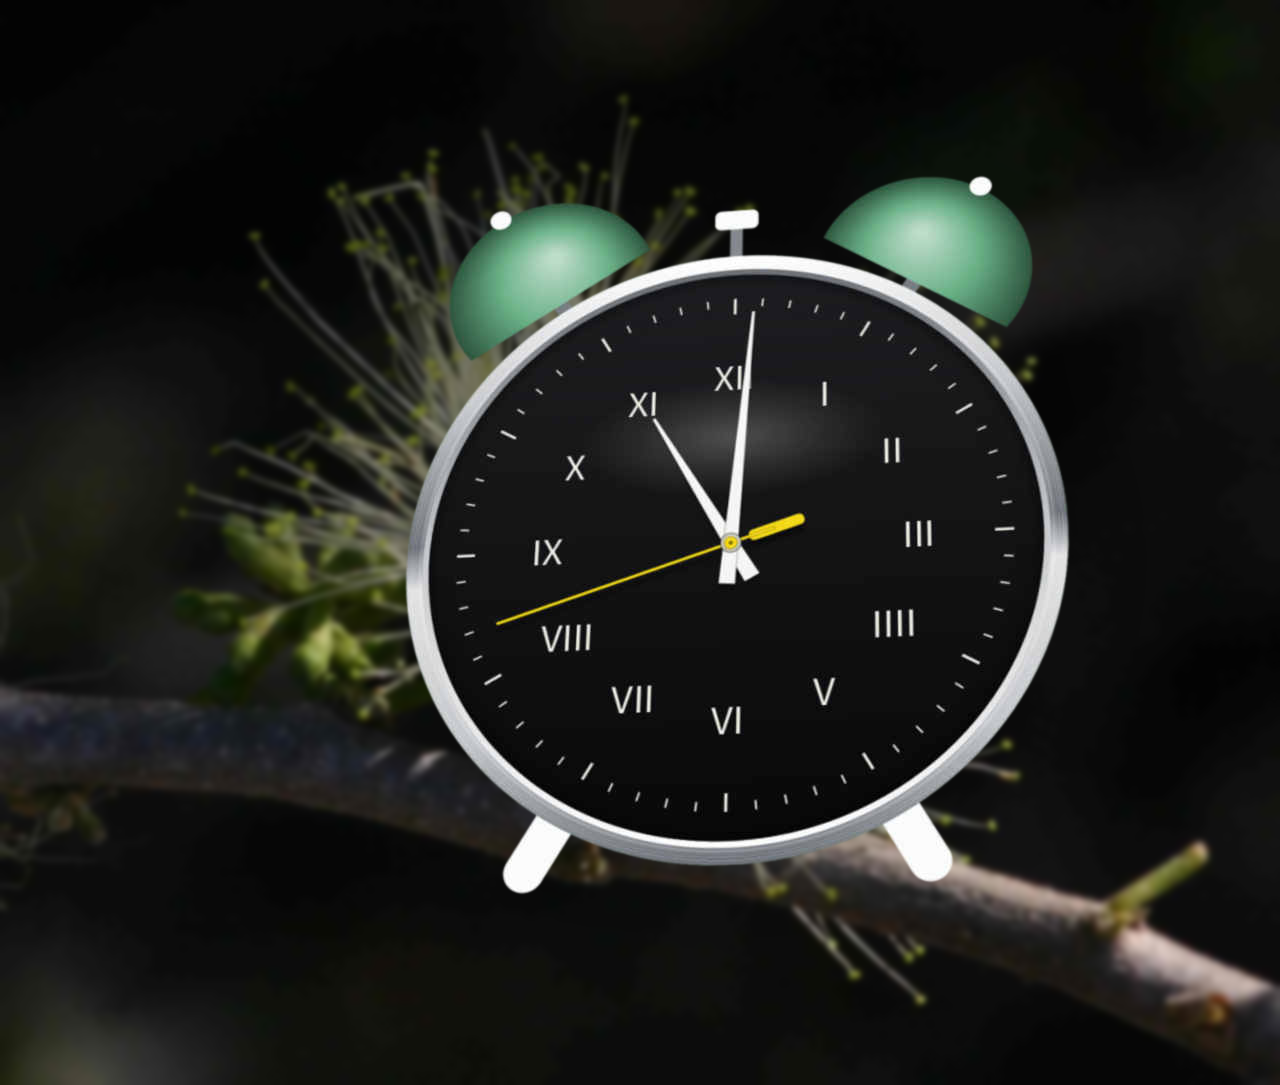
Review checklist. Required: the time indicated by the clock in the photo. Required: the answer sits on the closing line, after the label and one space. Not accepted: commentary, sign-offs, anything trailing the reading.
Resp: 11:00:42
